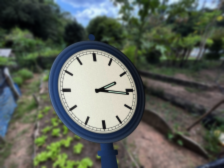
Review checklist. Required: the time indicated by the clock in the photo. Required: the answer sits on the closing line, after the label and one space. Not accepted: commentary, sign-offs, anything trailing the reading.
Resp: 2:16
